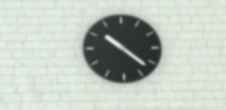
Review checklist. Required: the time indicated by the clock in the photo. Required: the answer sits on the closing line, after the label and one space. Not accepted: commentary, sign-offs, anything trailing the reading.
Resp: 10:22
